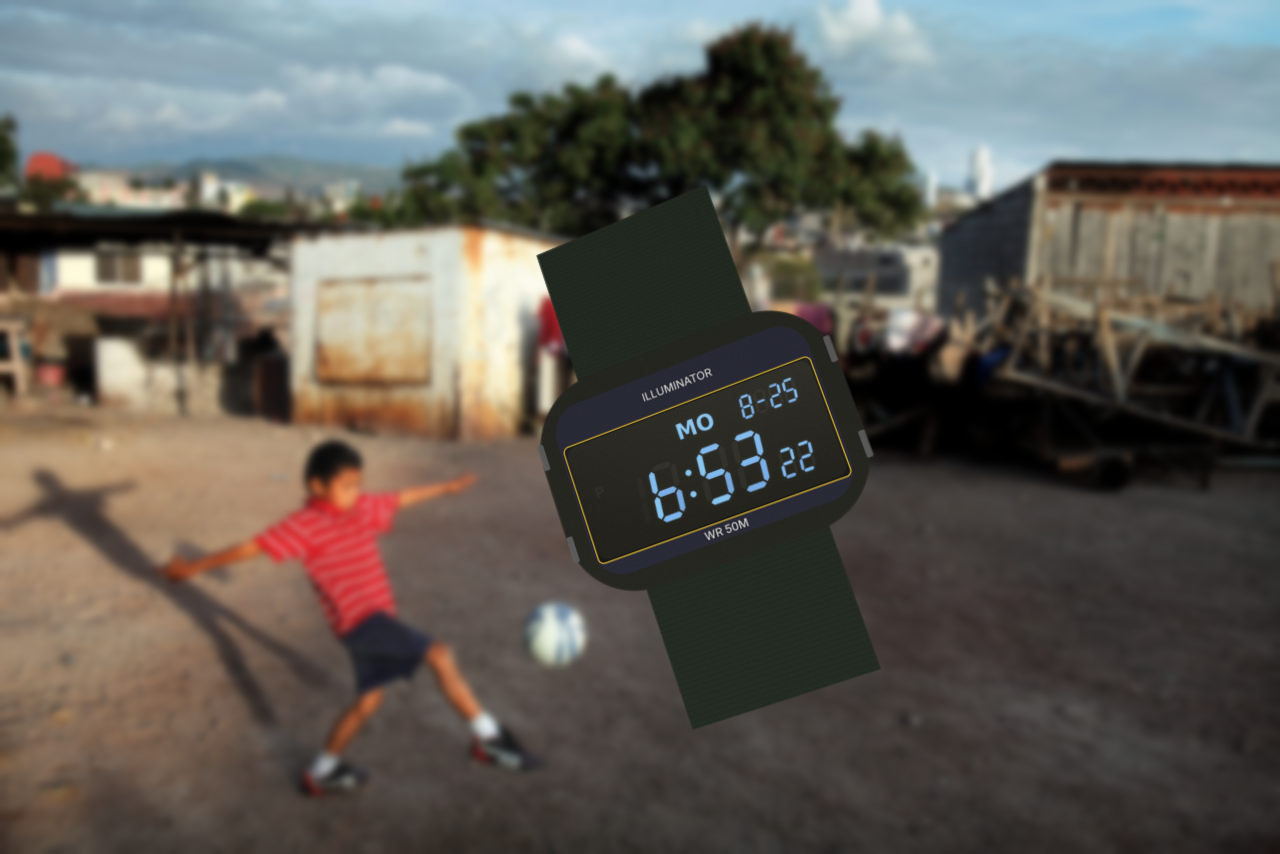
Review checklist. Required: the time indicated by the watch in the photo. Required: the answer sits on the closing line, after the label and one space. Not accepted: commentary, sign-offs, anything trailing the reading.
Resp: 6:53:22
